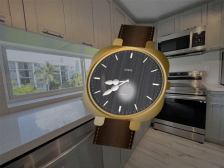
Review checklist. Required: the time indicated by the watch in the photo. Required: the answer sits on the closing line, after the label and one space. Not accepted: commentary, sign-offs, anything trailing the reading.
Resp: 8:38
